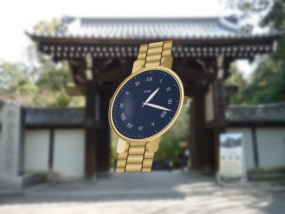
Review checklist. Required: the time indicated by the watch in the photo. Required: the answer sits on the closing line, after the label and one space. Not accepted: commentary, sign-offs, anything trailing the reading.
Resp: 1:18
